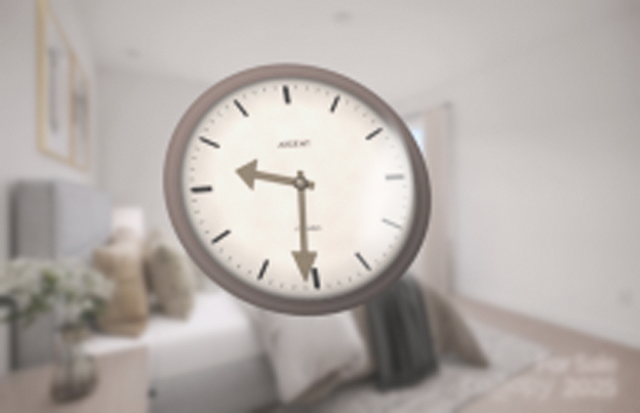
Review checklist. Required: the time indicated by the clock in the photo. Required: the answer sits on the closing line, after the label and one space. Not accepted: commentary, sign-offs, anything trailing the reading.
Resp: 9:31
